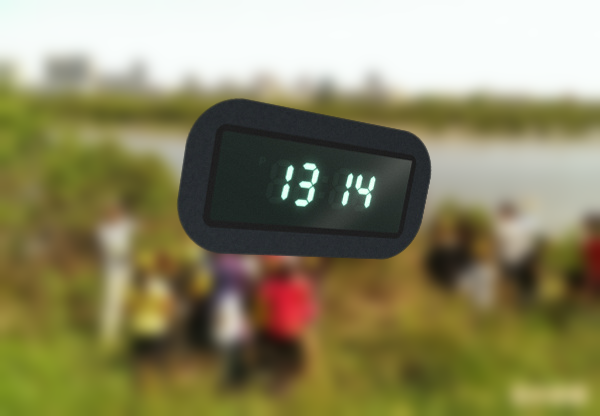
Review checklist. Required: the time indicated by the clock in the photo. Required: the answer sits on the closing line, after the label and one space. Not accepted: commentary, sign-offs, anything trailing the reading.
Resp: 13:14
